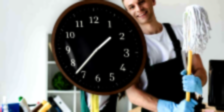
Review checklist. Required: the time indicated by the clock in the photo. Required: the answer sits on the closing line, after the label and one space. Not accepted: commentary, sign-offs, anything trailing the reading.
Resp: 1:37
